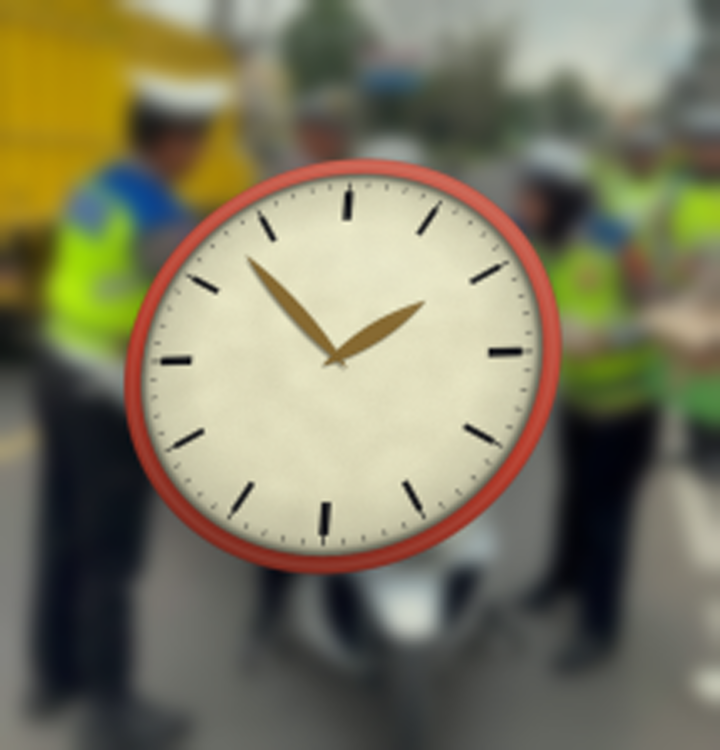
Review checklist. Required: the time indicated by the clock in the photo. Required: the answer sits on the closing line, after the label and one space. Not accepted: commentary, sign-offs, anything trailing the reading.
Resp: 1:53
